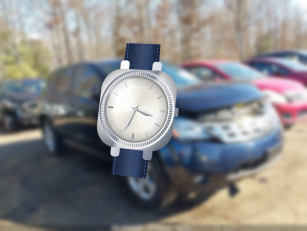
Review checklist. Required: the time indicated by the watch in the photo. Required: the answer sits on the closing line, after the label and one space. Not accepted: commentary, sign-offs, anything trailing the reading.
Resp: 3:34
